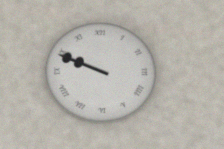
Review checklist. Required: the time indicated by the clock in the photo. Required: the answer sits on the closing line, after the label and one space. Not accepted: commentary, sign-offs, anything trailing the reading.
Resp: 9:49
